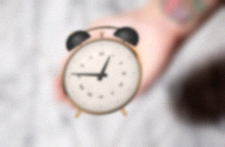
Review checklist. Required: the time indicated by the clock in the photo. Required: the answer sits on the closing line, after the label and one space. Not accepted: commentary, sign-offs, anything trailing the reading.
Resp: 12:46
